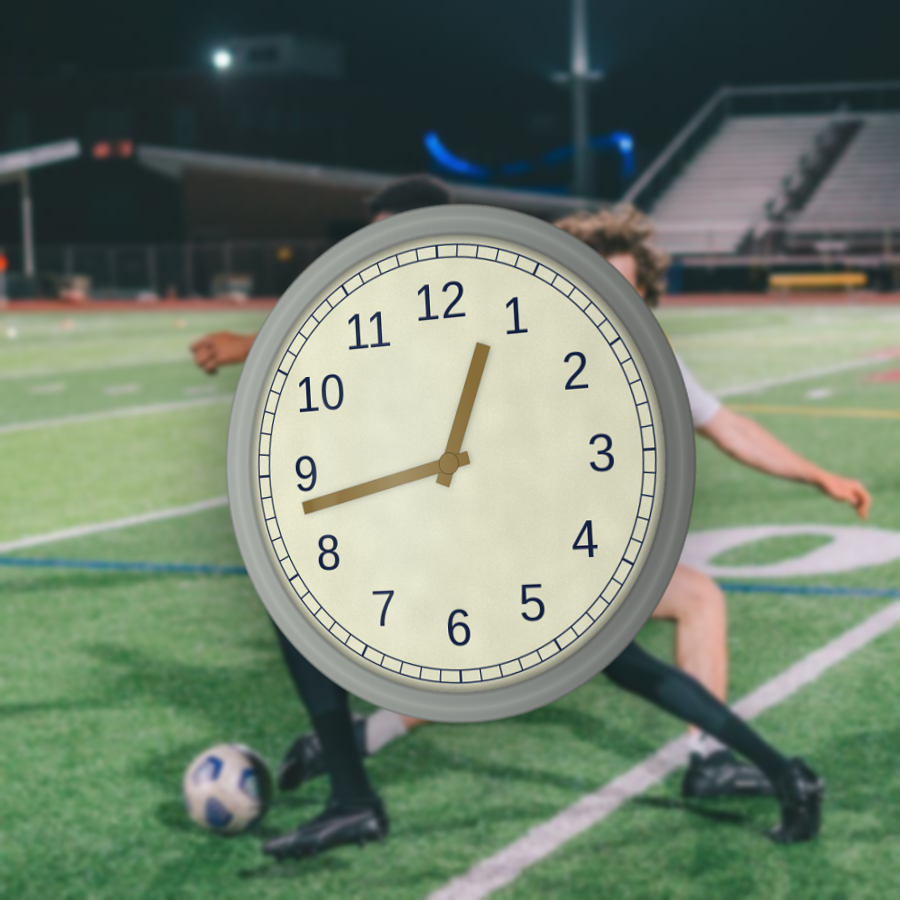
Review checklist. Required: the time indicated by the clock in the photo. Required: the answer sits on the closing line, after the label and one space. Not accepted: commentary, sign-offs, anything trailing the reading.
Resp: 12:43
